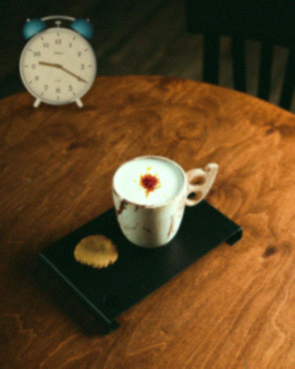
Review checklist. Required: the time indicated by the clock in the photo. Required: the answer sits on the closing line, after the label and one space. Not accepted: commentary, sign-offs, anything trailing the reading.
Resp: 9:20
